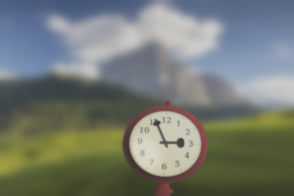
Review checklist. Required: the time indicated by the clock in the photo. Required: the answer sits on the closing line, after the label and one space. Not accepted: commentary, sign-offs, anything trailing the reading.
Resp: 2:56
